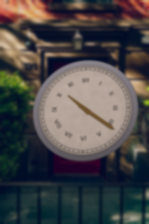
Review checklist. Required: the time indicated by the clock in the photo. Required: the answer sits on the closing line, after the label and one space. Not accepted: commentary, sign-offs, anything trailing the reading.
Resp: 10:21
